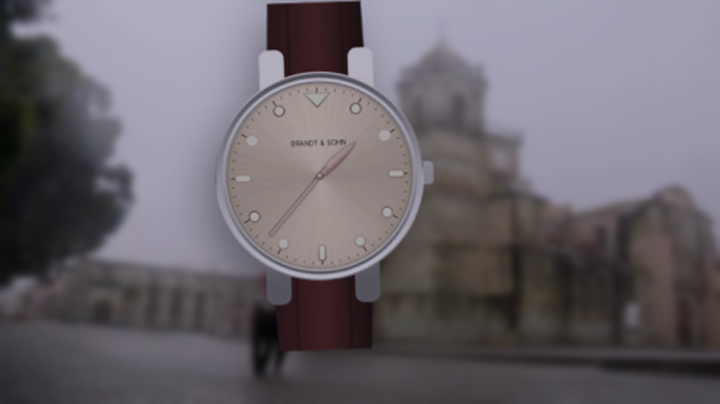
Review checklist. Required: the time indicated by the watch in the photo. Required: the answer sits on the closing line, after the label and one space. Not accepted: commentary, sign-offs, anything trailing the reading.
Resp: 1:37
